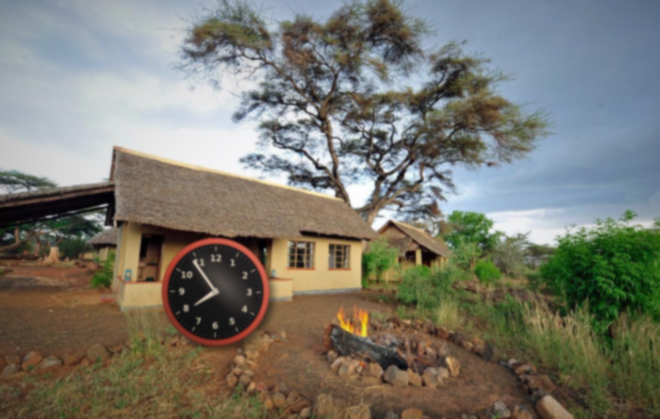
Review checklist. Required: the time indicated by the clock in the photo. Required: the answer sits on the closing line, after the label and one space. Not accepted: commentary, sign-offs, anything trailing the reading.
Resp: 7:54
